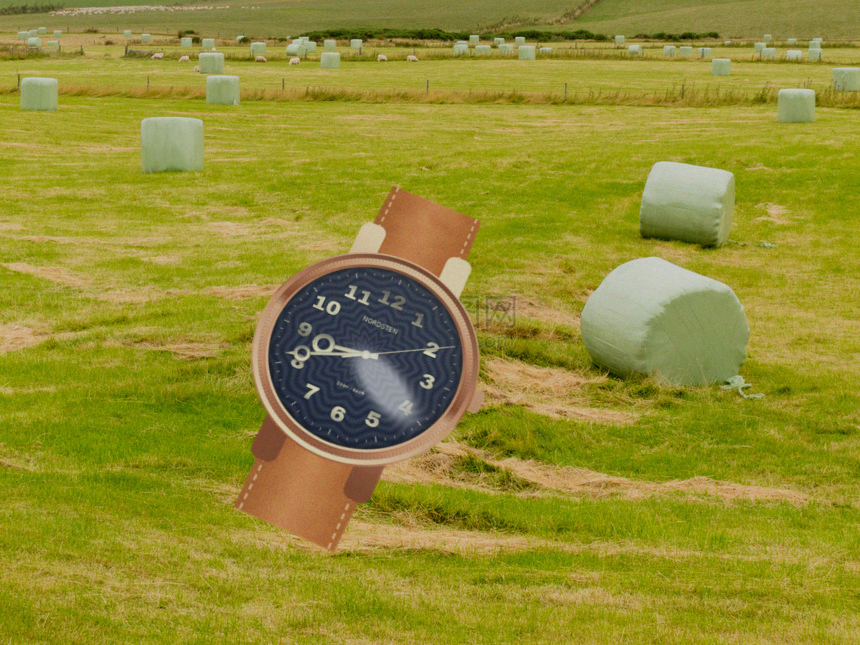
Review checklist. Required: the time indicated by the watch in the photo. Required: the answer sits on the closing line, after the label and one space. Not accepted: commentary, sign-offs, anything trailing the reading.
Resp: 8:41:10
